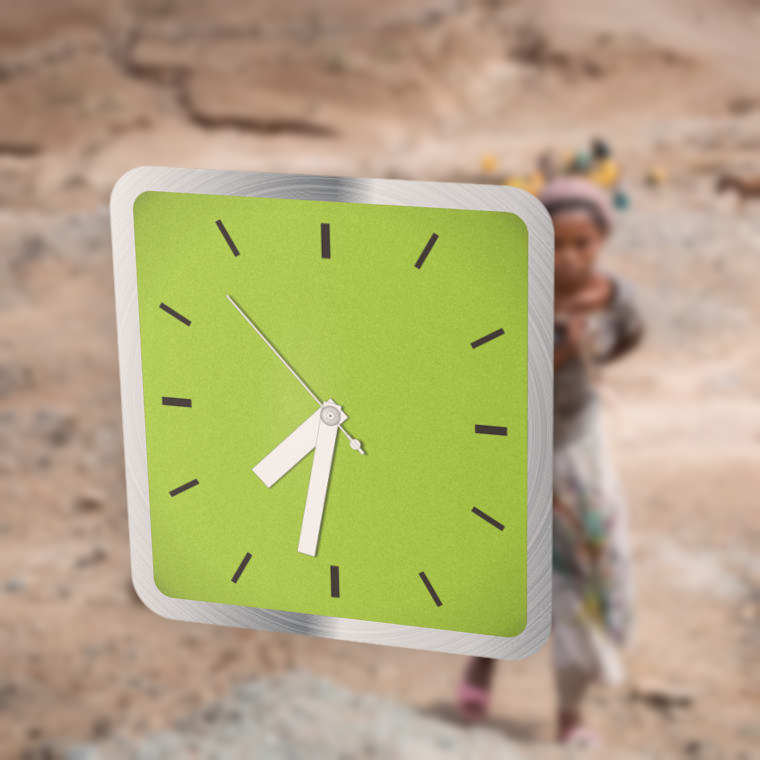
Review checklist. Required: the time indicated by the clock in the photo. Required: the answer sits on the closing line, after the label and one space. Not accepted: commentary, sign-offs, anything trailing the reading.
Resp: 7:31:53
